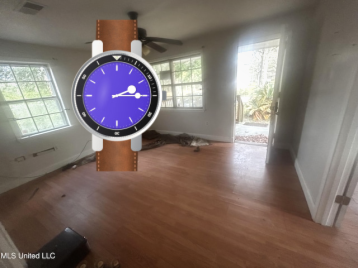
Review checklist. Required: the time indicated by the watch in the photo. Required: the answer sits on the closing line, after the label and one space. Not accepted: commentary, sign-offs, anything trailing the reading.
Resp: 2:15
